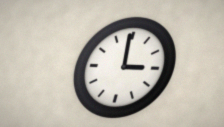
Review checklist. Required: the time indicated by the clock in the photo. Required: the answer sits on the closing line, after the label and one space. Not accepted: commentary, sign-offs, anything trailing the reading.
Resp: 2:59
